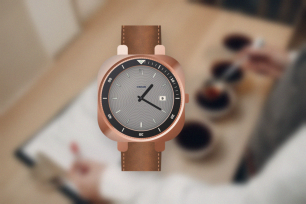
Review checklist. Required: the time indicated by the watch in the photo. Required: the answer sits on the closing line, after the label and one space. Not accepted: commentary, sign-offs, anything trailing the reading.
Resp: 1:20
